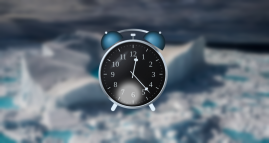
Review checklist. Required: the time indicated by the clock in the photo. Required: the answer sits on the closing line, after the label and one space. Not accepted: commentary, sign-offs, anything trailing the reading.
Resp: 12:23
